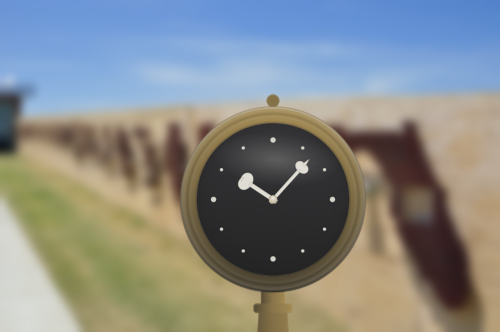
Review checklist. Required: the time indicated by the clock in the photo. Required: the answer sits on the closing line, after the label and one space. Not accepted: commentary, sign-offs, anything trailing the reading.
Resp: 10:07
